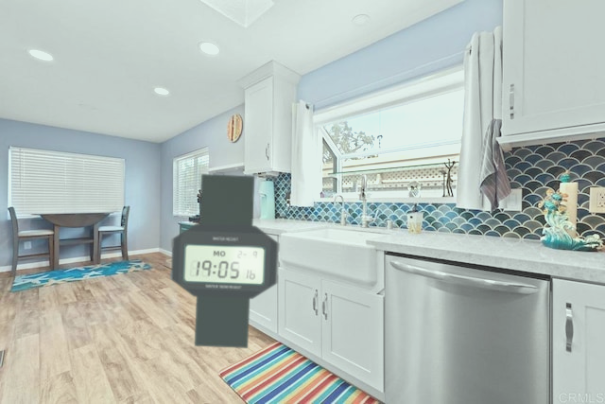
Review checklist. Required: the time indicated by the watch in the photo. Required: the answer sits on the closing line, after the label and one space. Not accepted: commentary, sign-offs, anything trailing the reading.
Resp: 19:05:16
